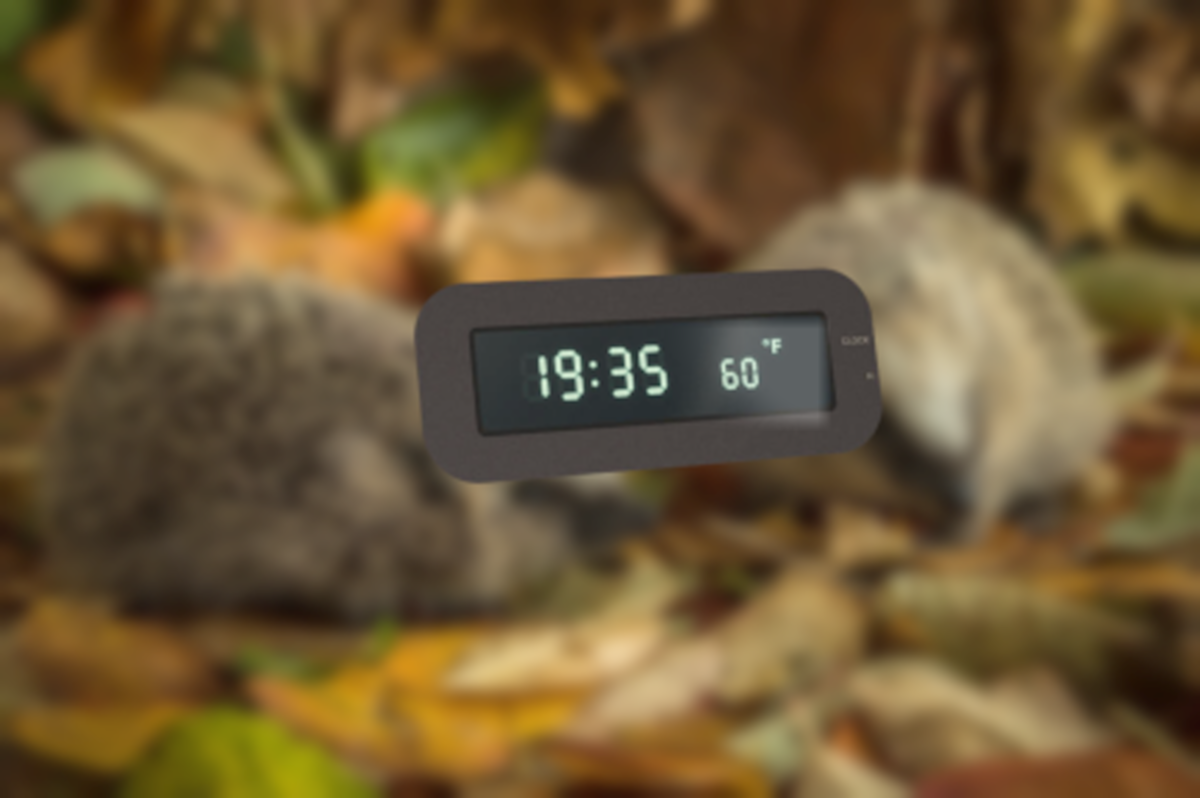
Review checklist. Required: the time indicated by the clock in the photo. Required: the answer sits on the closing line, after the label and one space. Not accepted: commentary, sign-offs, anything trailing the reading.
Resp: 19:35
